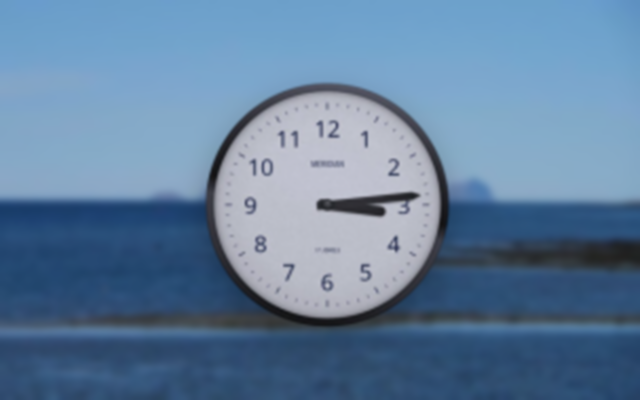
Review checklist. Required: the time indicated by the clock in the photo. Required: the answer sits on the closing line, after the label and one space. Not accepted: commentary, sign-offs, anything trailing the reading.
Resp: 3:14
